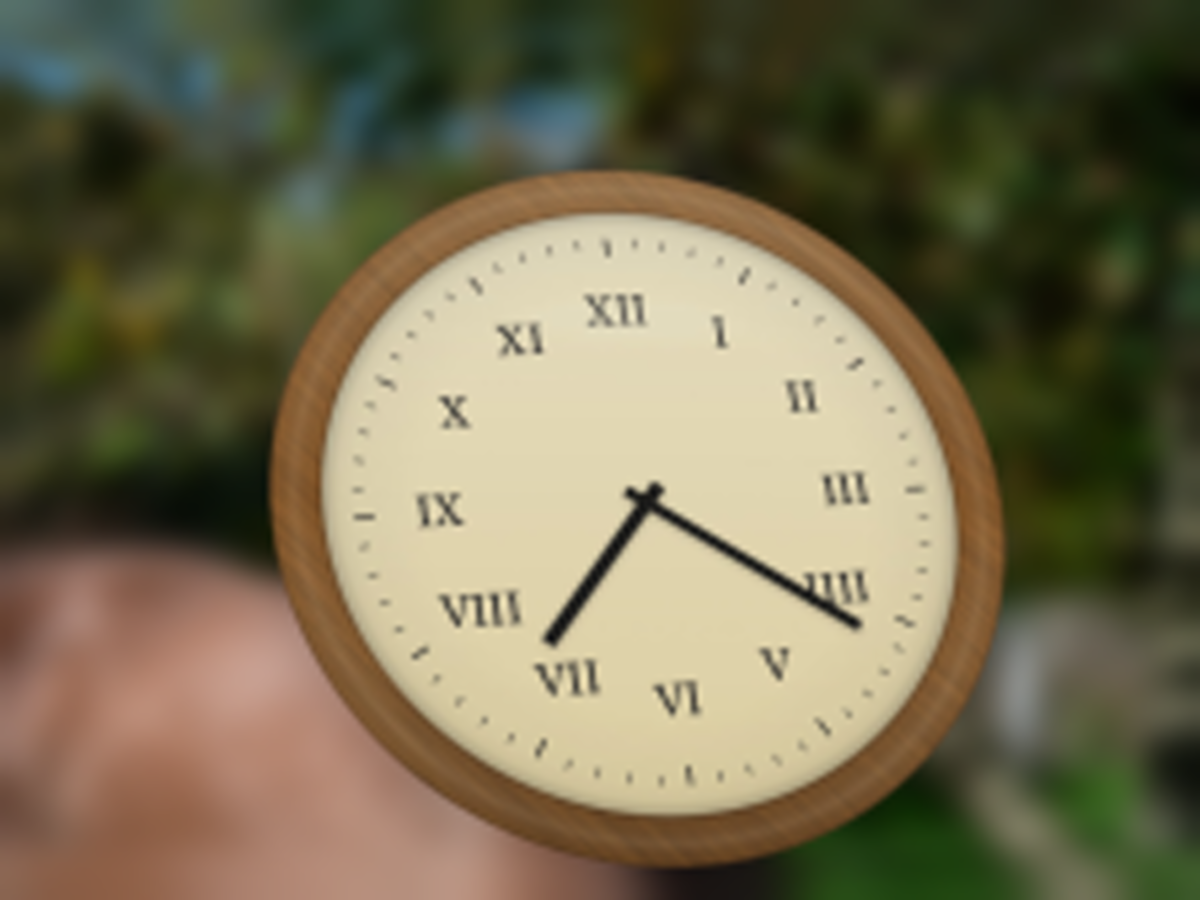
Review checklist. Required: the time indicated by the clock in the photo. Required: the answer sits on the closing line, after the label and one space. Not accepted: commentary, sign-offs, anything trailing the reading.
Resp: 7:21
